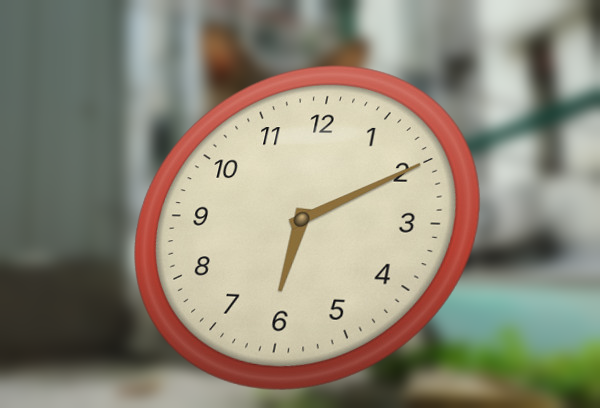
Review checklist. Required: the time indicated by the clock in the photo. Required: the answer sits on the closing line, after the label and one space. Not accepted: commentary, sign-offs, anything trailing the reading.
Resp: 6:10
